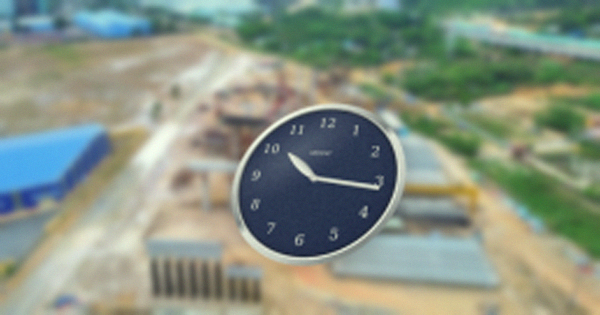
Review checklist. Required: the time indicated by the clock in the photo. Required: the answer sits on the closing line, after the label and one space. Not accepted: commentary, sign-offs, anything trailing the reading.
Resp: 10:16
